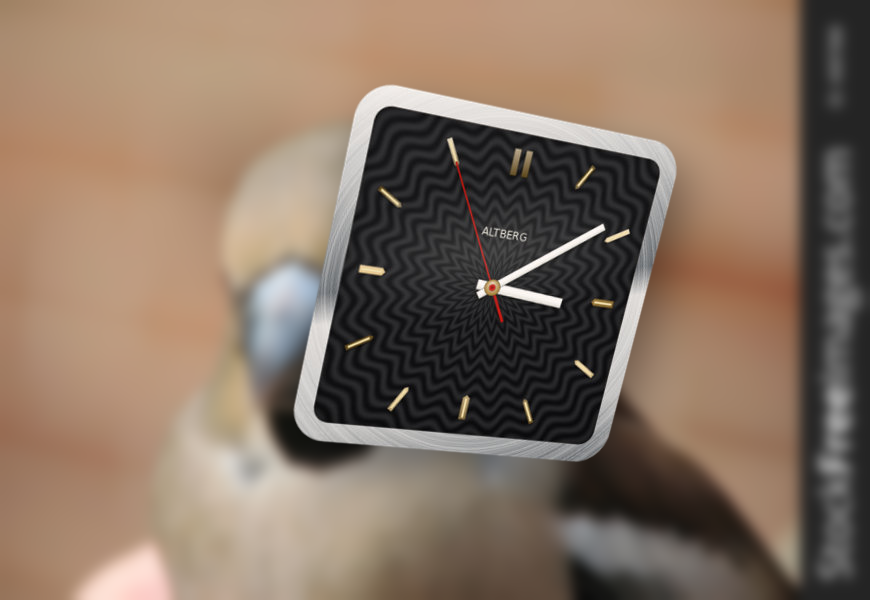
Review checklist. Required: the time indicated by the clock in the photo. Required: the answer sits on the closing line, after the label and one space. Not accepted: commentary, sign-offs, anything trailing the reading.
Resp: 3:08:55
